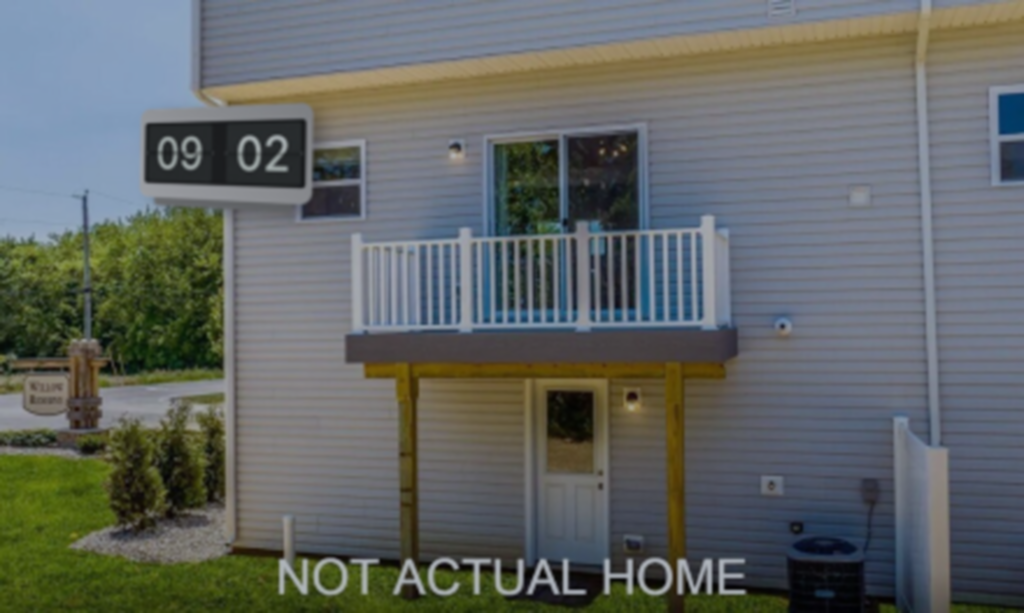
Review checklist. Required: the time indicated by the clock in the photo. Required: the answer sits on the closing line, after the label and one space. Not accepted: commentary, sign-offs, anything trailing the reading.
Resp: 9:02
